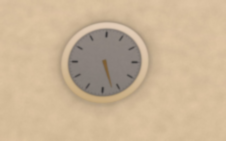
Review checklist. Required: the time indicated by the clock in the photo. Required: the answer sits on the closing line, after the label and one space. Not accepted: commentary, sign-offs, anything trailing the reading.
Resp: 5:27
